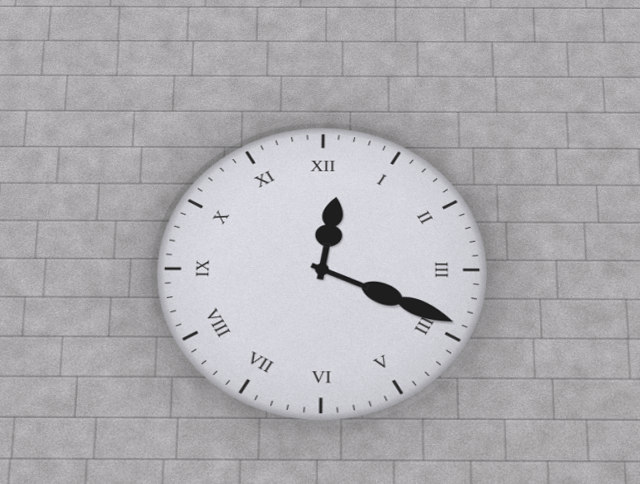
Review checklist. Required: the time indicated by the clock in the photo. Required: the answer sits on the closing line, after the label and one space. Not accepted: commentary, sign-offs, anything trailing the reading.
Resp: 12:19
